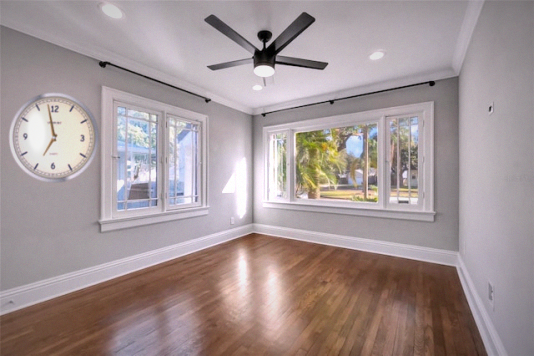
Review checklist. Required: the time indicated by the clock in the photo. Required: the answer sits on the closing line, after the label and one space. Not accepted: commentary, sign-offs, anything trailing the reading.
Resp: 6:58
